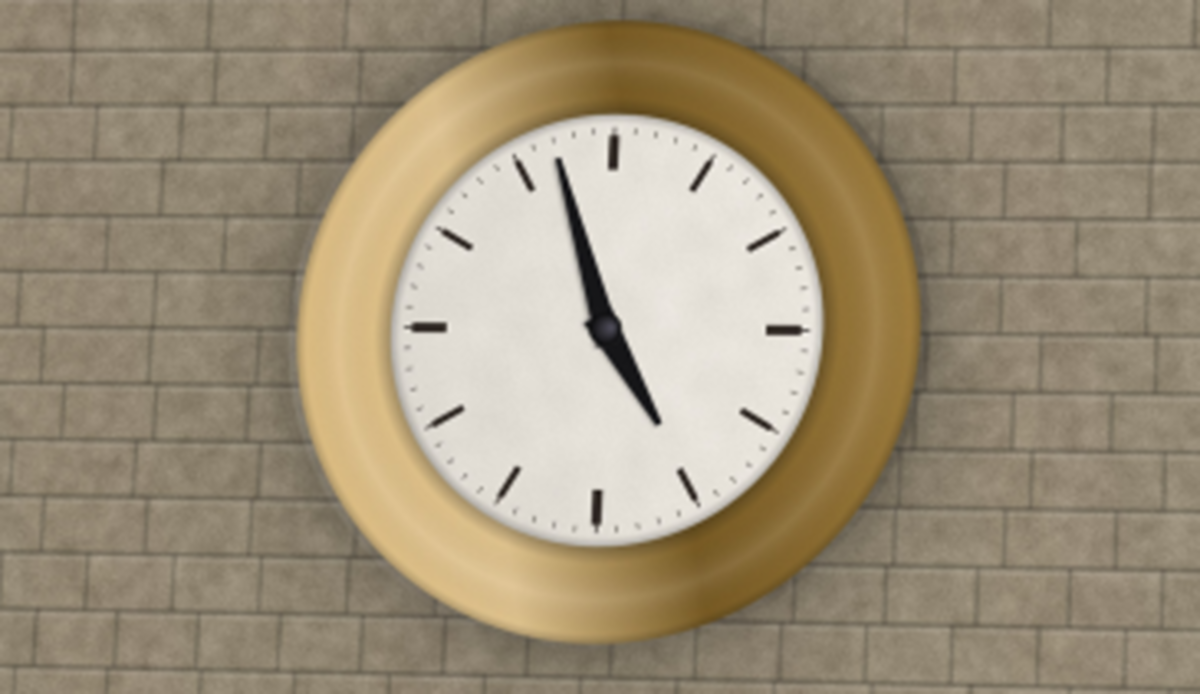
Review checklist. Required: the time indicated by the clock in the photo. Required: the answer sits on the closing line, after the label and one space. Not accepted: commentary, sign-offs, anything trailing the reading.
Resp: 4:57
